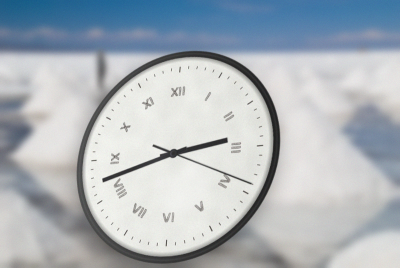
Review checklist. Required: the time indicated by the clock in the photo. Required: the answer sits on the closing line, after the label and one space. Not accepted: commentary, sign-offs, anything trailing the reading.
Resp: 2:42:19
